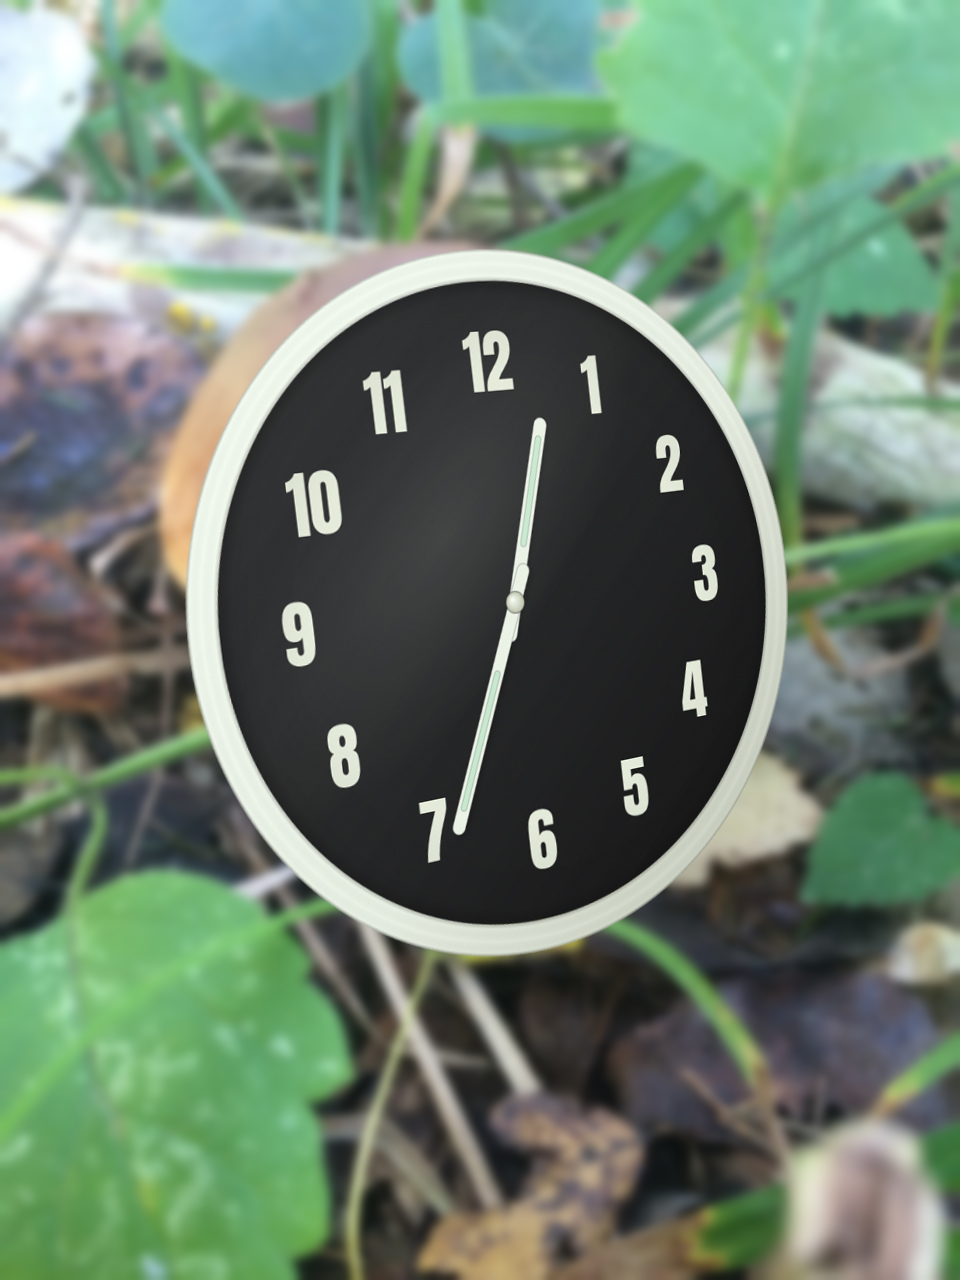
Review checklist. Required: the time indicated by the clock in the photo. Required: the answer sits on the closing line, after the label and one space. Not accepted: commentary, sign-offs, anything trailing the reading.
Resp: 12:34
